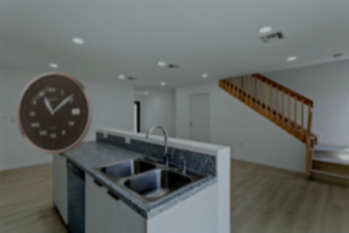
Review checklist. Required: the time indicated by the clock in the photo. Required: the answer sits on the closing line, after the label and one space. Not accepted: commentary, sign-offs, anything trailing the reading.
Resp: 11:09
